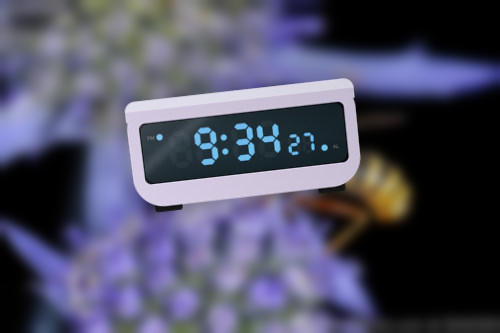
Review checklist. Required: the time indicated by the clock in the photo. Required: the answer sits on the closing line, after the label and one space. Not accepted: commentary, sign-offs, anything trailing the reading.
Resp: 9:34:27
